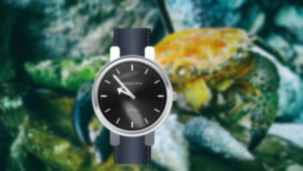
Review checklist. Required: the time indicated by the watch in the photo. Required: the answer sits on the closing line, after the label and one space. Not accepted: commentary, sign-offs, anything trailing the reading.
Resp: 9:53
